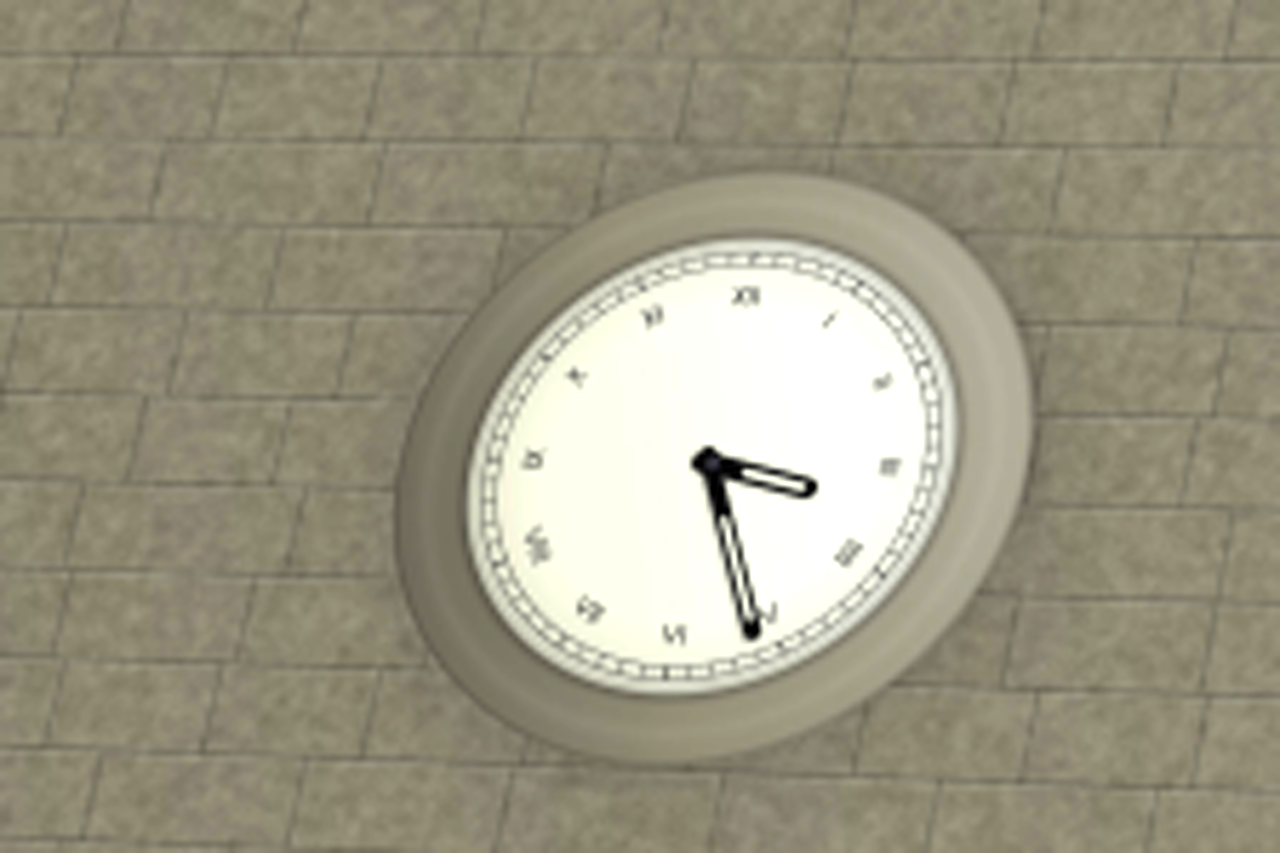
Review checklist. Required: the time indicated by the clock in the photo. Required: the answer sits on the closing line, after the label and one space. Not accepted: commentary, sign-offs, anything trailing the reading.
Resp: 3:26
